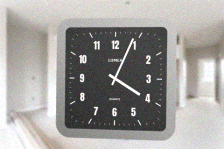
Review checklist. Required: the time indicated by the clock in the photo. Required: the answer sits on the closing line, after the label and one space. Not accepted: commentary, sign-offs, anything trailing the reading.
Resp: 4:04
